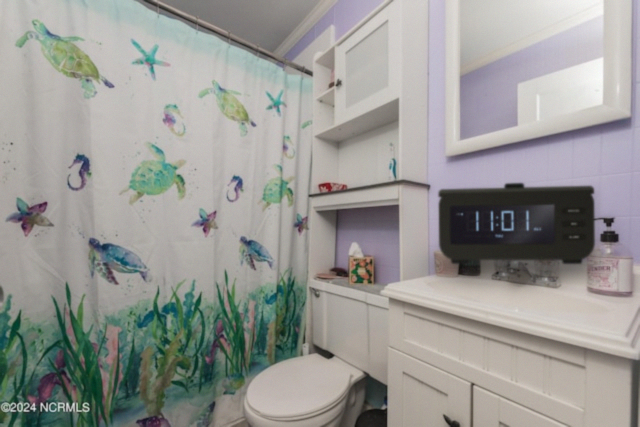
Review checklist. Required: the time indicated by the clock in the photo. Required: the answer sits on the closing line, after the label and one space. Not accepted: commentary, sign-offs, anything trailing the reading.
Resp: 11:01
